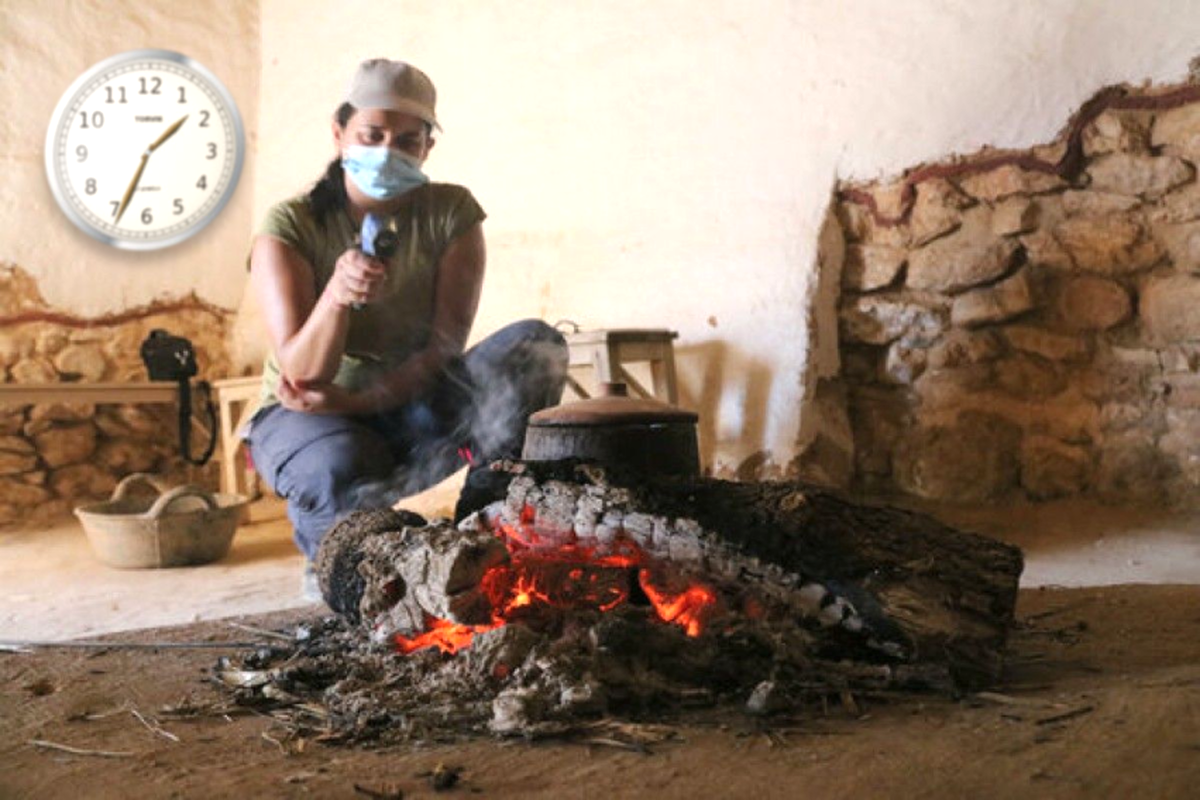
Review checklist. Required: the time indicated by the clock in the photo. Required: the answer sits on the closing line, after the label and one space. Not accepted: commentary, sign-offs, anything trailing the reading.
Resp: 1:34
